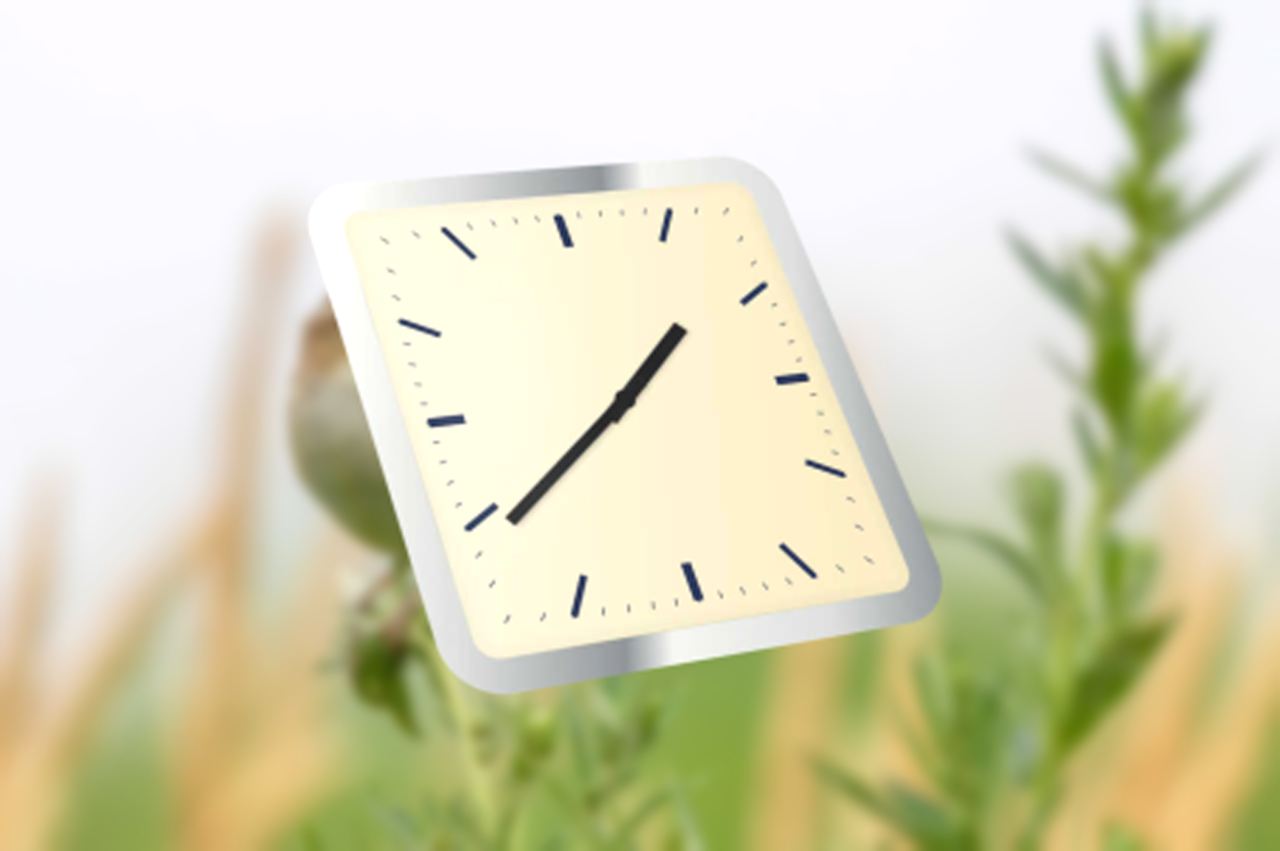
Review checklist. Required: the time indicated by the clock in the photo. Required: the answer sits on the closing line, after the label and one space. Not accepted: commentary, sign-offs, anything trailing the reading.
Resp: 1:39
